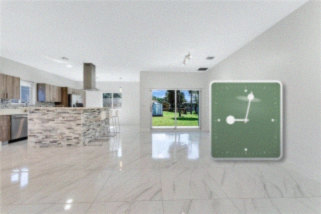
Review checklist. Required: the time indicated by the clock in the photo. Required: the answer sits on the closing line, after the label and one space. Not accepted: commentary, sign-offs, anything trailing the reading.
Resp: 9:02
